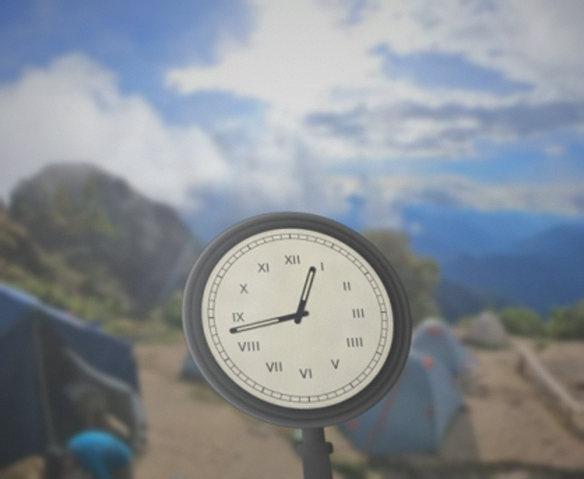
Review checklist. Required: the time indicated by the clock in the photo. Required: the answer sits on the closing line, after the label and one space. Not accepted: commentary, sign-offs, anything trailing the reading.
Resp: 12:43
